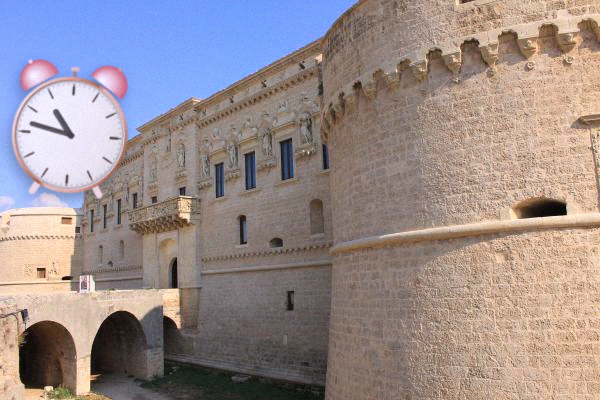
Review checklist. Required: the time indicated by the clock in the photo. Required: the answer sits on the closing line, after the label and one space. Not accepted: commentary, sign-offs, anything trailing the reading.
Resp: 10:47
